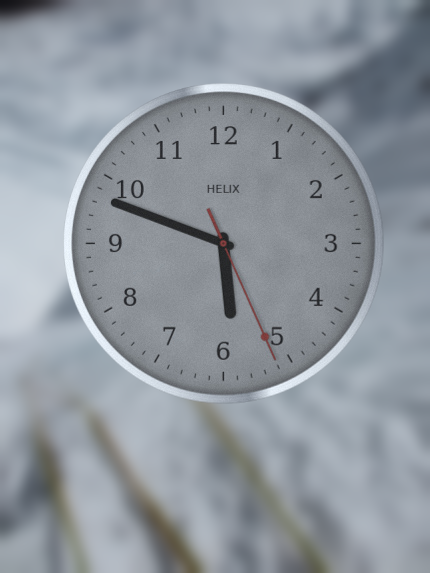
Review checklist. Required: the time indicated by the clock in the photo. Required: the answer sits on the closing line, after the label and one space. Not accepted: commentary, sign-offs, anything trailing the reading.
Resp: 5:48:26
